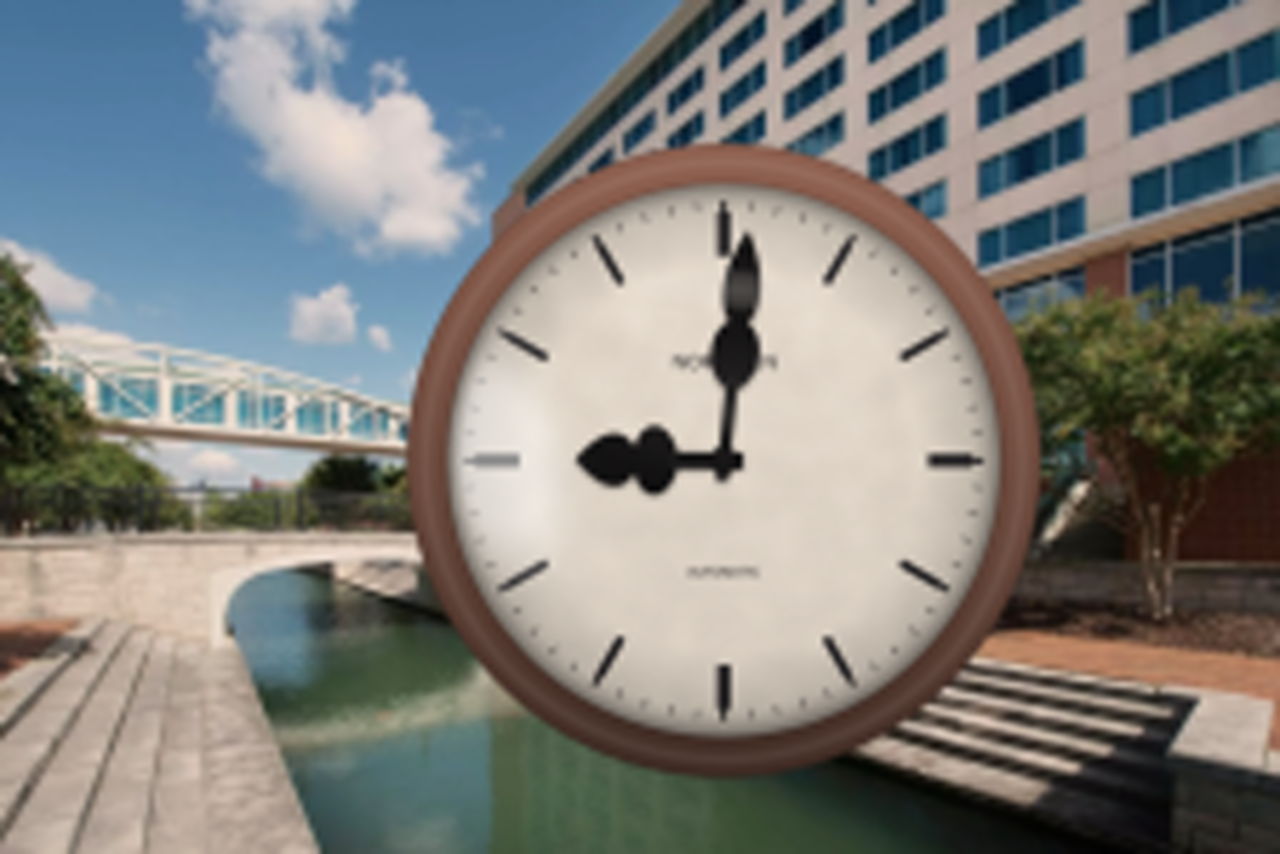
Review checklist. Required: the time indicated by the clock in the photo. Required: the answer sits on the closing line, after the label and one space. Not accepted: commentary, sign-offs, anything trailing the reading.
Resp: 9:01
